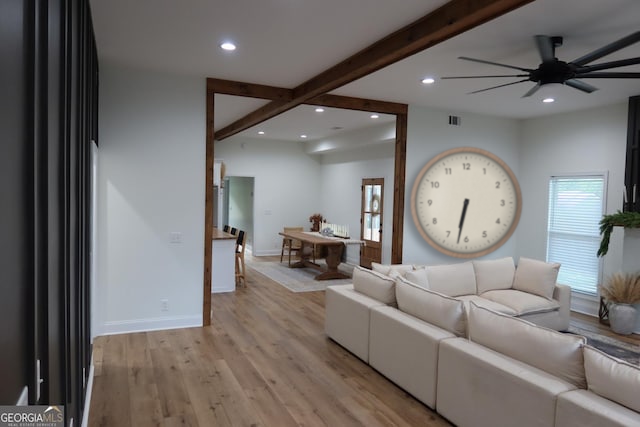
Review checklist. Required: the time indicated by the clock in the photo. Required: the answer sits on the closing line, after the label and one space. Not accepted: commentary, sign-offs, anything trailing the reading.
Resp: 6:32
